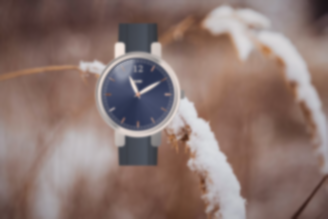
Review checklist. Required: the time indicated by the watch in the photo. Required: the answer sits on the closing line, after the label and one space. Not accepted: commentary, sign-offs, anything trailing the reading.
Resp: 11:10
